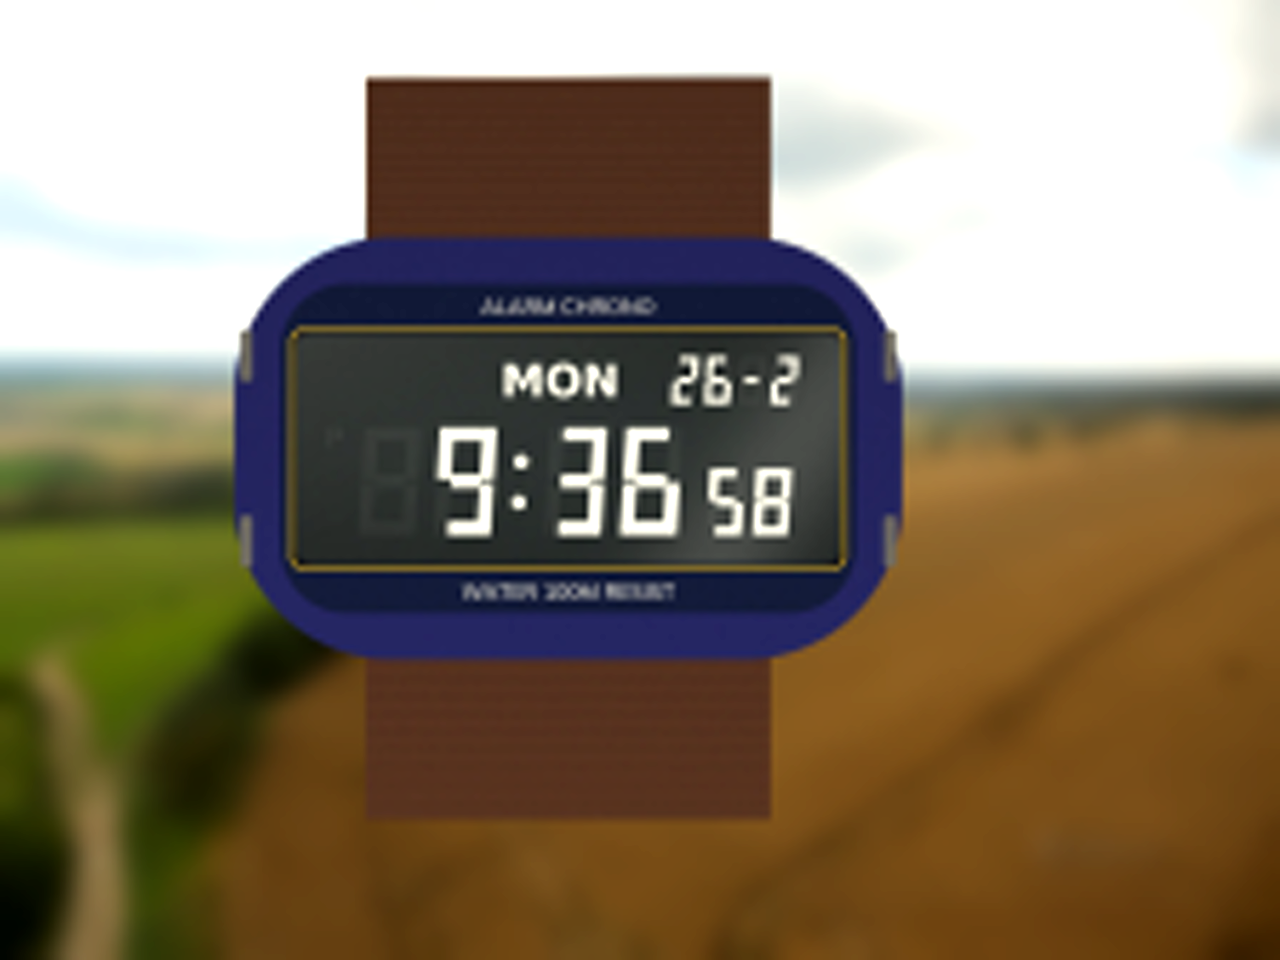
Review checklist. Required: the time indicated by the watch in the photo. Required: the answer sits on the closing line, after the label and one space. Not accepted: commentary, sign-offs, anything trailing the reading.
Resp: 9:36:58
